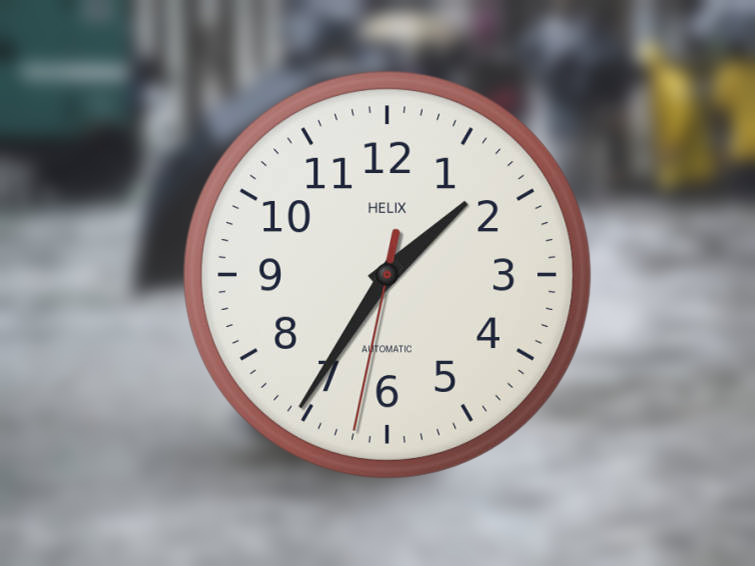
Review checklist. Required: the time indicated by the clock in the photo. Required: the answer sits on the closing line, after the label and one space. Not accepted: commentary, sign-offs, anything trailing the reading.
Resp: 1:35:32
